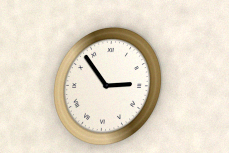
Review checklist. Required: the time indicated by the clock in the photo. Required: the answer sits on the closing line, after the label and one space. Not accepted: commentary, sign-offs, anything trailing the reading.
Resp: 2:53
